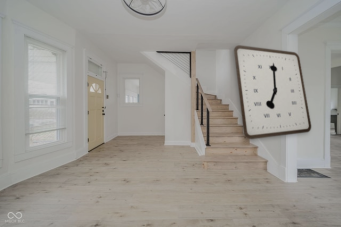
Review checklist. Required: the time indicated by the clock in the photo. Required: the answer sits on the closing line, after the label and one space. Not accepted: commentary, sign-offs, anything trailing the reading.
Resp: 7:01
